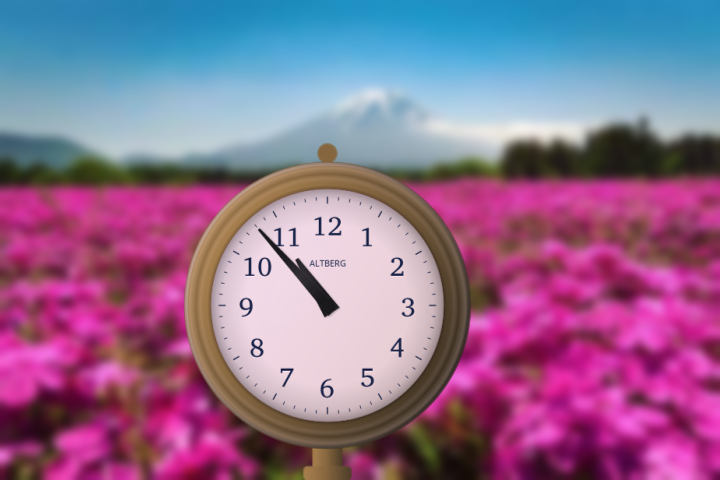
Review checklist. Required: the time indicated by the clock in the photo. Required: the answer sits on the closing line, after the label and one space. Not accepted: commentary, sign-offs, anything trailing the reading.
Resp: 10:53
